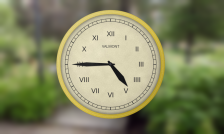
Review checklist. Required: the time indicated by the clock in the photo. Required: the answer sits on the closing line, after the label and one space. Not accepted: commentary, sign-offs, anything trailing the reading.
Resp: 4:45
